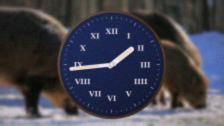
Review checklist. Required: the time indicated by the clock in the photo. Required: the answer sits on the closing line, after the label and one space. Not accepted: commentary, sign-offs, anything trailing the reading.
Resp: 1:44
